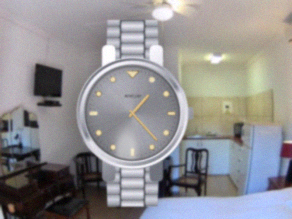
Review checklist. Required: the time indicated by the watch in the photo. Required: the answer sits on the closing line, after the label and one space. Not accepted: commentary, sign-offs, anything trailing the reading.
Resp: 1:23
